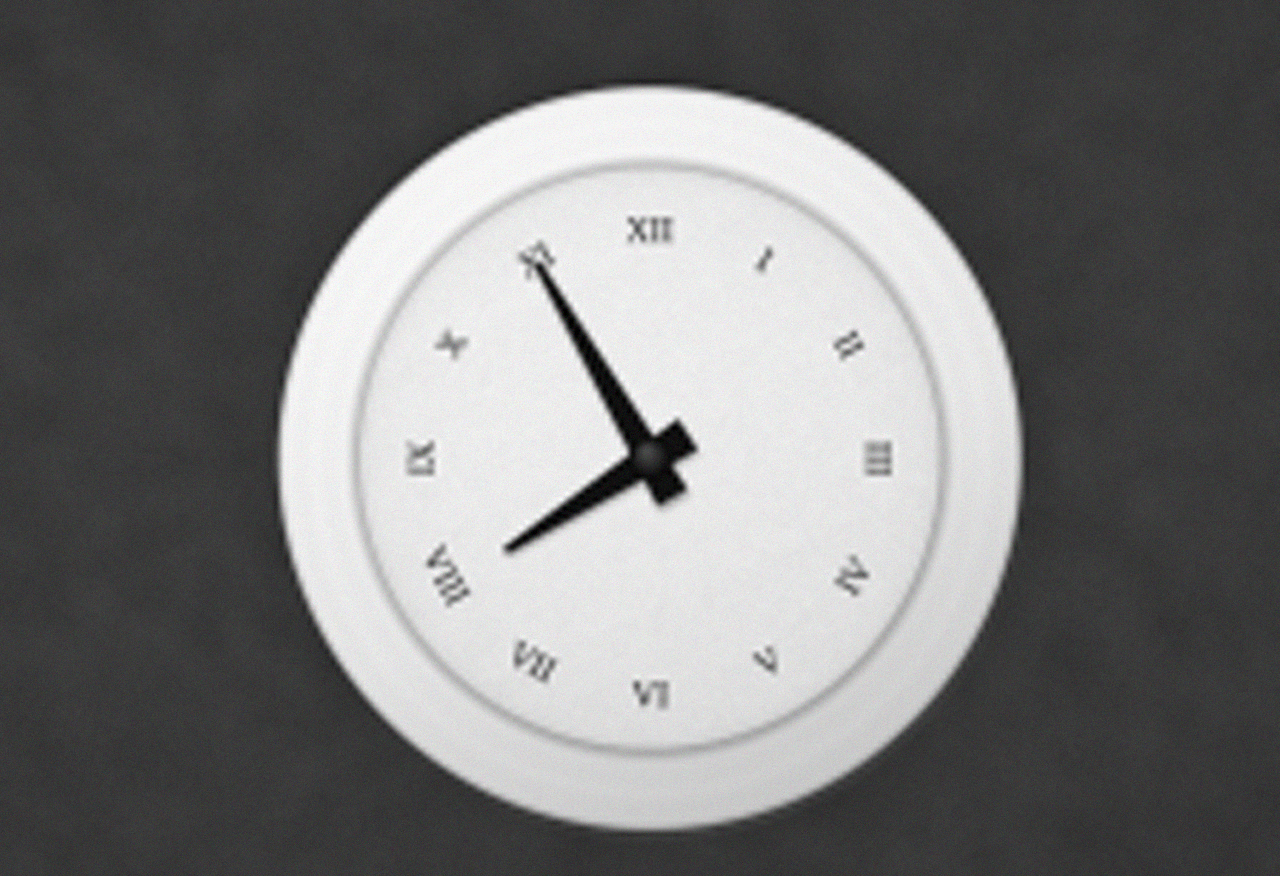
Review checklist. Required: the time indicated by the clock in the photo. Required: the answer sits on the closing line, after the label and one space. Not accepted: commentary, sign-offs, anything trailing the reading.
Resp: 7:55
